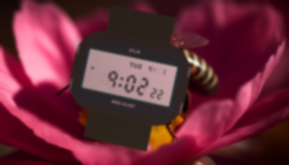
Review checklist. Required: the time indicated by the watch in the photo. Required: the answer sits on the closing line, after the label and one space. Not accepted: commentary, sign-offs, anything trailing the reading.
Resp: 9:02
